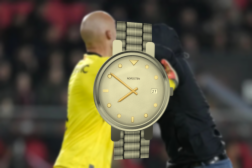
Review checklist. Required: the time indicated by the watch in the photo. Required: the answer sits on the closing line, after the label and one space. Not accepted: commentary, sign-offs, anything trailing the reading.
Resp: 7:51
